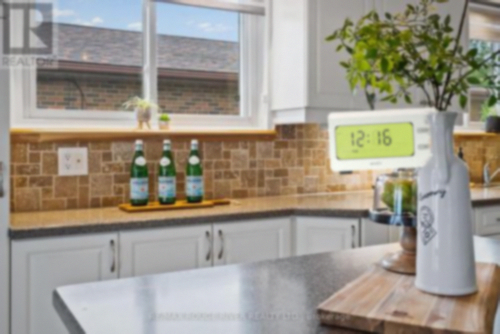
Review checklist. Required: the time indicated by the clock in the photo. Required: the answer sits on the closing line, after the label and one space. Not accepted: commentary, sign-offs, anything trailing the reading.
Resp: 12:16
